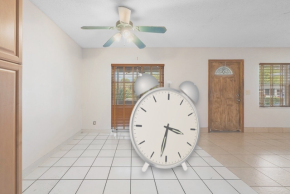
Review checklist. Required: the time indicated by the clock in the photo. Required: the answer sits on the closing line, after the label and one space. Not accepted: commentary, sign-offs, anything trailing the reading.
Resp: 3:32
